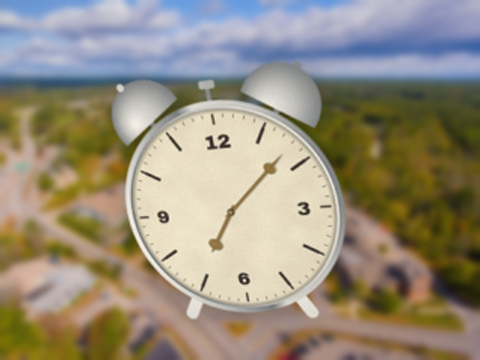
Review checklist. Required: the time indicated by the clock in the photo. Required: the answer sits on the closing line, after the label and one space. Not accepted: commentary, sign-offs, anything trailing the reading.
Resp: 7:08
